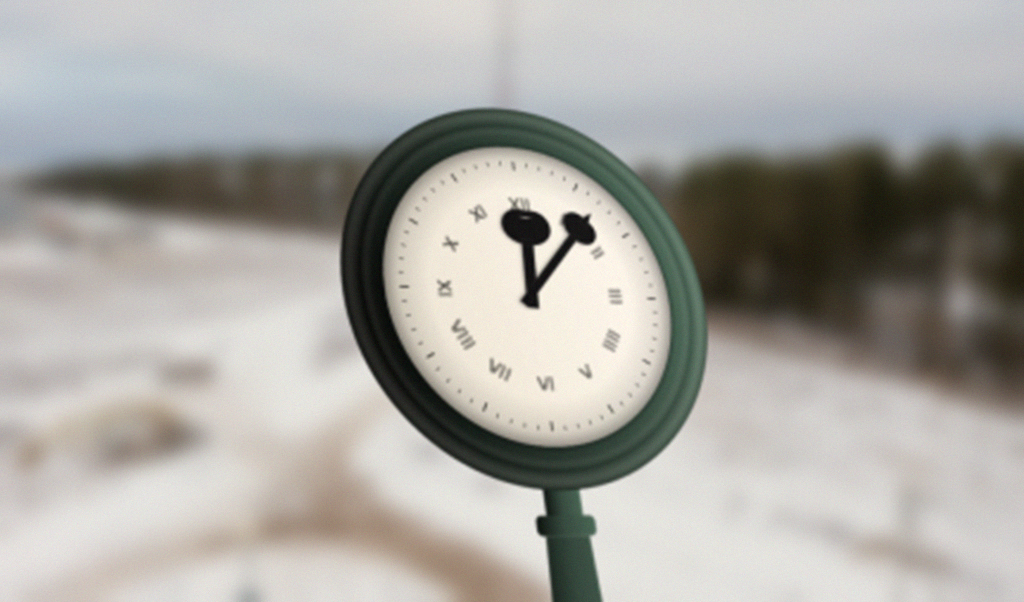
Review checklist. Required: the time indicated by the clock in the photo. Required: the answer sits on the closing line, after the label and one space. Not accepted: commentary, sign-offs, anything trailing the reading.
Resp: 12:07
